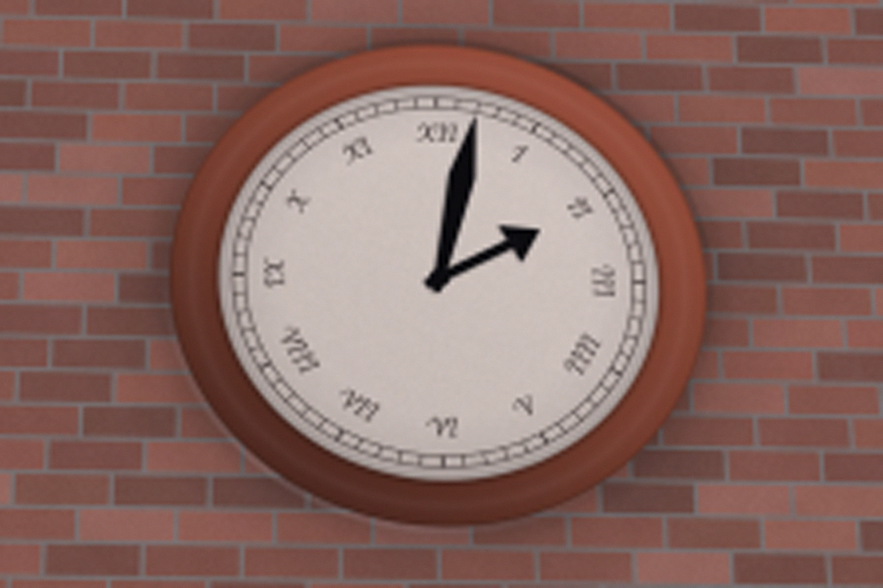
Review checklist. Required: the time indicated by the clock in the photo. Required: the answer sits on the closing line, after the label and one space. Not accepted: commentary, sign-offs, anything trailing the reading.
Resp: 2:02
